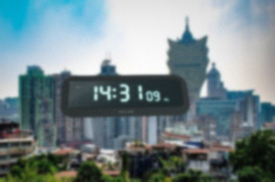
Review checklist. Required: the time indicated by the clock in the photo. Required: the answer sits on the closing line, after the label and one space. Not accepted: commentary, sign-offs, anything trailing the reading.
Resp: 14:31
